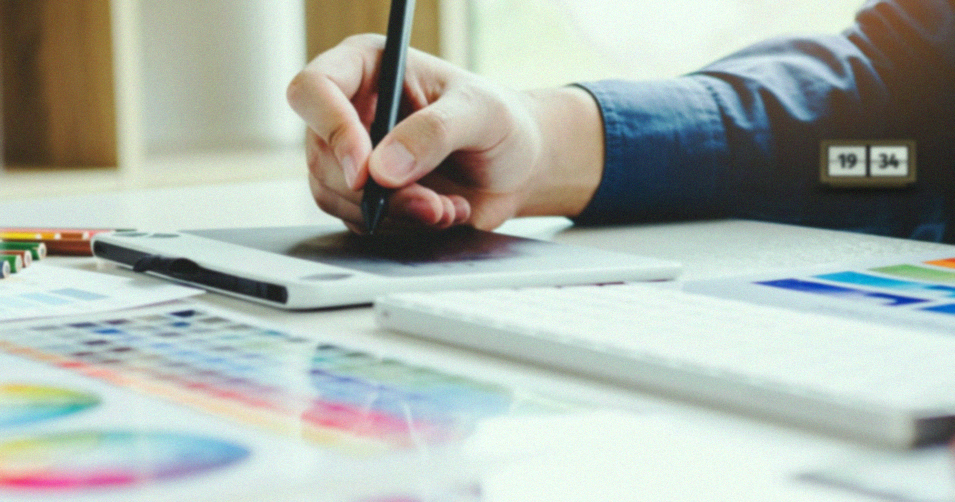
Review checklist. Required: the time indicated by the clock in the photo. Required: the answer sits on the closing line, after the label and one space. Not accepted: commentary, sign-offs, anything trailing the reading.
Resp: 19:34
